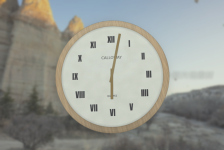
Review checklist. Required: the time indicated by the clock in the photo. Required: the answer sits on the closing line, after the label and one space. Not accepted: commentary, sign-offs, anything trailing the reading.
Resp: 6:02
